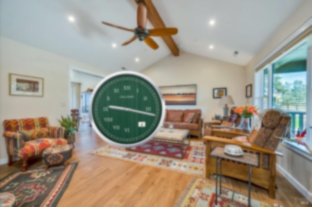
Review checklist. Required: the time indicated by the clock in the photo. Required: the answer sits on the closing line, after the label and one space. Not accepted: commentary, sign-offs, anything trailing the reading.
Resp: 9:17
